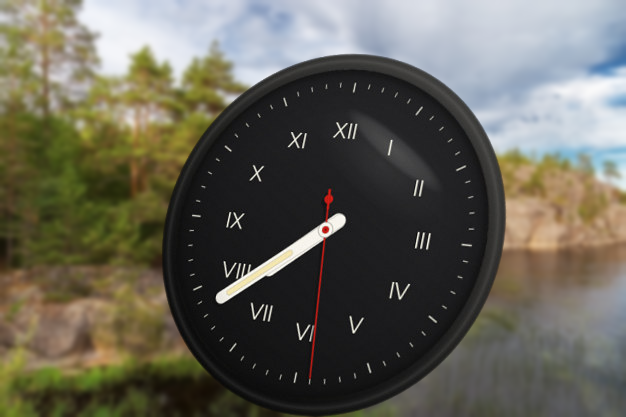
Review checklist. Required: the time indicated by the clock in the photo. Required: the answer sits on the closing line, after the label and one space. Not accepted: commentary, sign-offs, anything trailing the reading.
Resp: 7:38:29
